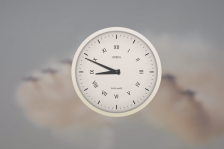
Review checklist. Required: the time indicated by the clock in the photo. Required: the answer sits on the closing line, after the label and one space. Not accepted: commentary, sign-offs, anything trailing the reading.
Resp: 8:49
